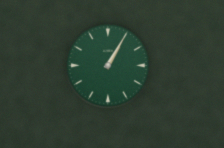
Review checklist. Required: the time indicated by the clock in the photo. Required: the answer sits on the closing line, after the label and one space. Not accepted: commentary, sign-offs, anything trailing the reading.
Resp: 1:05
